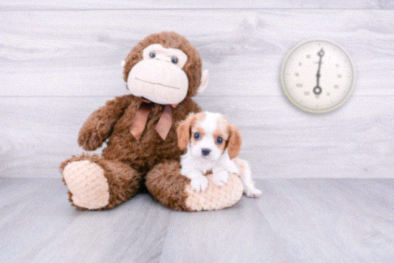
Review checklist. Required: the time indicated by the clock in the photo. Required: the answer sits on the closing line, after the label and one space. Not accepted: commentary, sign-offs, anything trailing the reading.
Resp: 6:01
